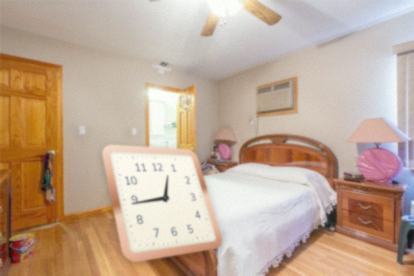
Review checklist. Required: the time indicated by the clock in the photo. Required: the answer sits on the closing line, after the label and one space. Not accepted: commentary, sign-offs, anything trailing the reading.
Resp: 12:44
